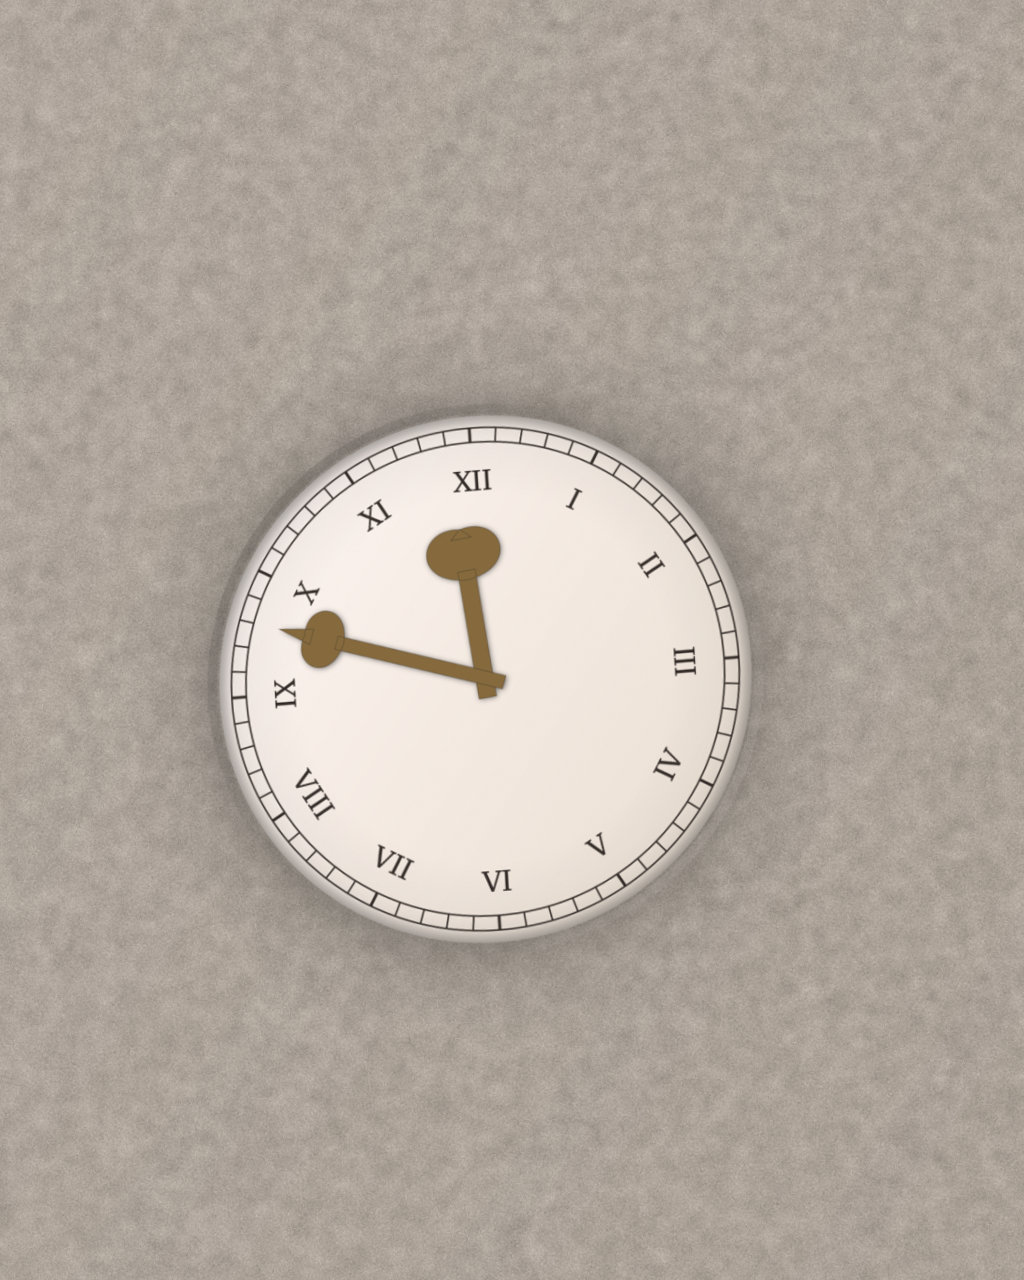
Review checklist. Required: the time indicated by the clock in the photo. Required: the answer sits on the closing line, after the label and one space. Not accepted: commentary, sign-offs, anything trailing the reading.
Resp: 11:48
